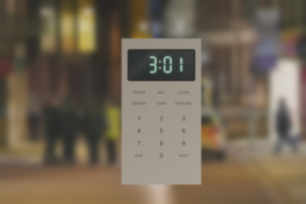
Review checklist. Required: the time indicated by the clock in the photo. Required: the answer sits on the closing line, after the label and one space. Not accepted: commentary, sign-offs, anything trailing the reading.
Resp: 3:01
